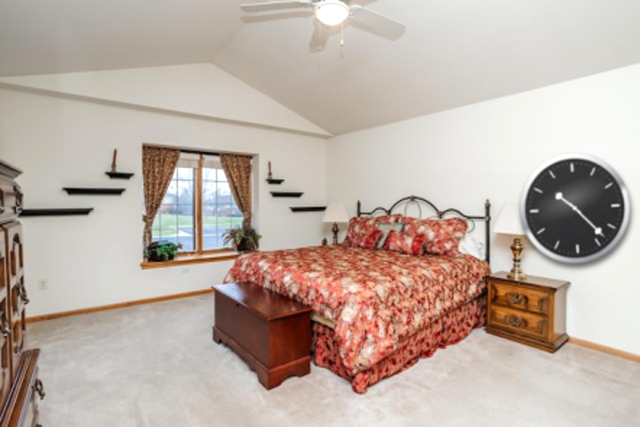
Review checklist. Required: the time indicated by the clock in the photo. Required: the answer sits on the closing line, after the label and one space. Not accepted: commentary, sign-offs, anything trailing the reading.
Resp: 10:23
